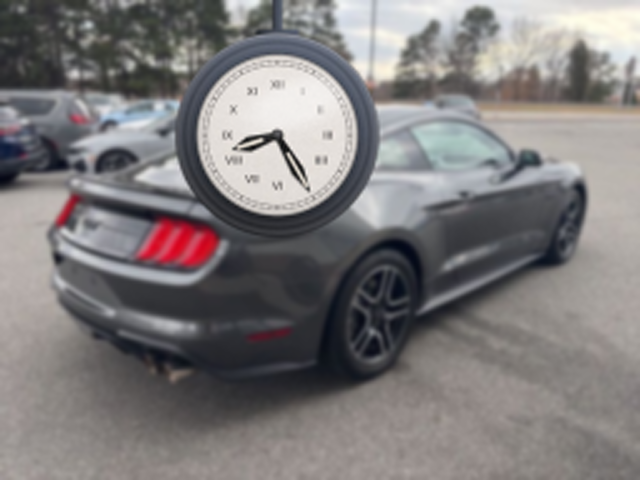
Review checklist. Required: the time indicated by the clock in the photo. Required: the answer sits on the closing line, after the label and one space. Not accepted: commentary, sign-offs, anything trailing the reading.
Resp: 8:25
